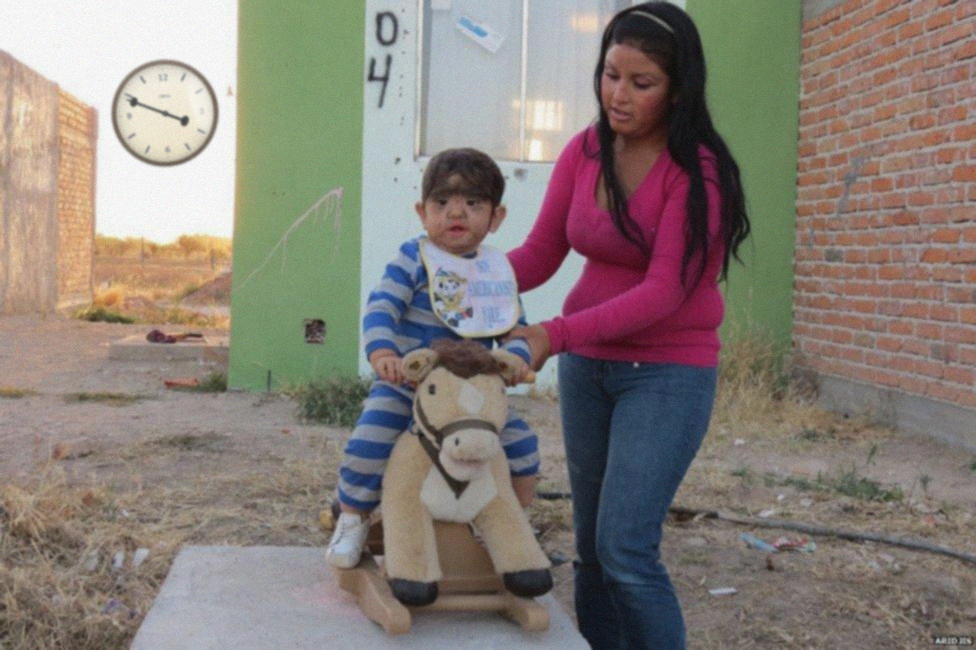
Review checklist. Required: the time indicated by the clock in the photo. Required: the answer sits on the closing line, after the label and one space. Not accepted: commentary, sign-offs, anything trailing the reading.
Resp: 3:49
